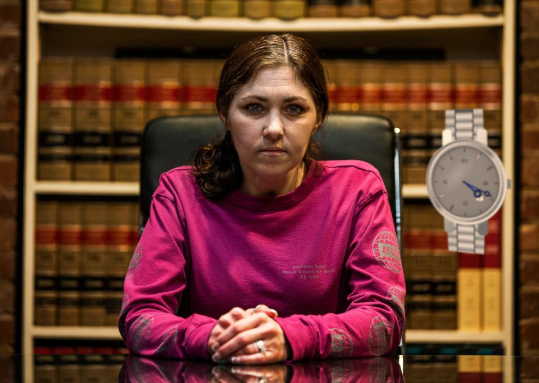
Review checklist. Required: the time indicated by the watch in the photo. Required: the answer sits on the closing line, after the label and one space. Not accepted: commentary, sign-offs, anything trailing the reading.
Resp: 4:19
